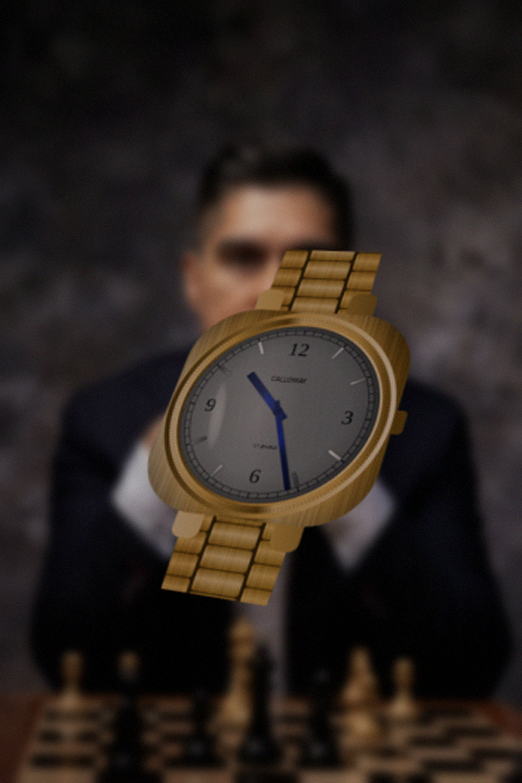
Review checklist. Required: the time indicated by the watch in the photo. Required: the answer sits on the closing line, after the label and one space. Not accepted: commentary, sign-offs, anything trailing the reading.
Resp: 10:26
